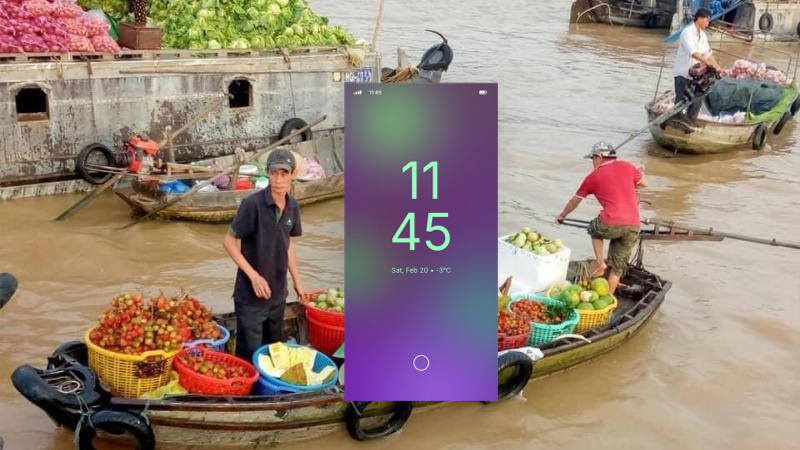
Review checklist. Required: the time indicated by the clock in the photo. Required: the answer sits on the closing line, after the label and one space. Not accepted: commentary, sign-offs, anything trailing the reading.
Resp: 11:45
